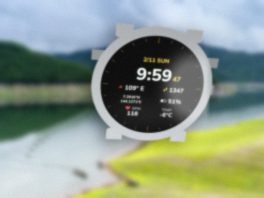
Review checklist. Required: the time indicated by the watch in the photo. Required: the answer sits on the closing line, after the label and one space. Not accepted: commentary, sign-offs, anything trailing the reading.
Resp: 9:59
